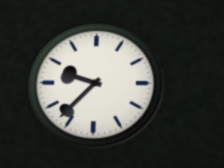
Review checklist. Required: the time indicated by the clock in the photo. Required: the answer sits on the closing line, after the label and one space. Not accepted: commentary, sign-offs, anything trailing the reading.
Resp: 9:37
